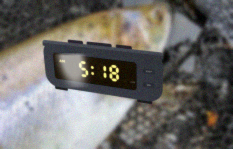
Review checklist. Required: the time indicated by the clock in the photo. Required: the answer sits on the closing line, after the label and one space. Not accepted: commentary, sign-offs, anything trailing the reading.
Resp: 5:18
